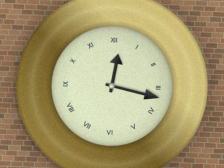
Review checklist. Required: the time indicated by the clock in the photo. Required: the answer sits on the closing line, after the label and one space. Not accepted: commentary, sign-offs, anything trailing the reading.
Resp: 12:17
